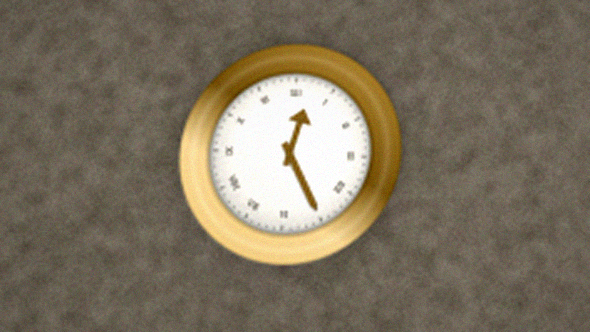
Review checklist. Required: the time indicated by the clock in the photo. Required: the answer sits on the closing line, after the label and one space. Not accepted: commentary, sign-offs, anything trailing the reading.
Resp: 12:25
